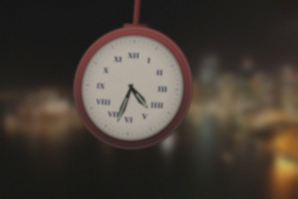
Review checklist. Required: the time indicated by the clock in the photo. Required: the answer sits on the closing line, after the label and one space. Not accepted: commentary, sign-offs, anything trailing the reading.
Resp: 4:33
